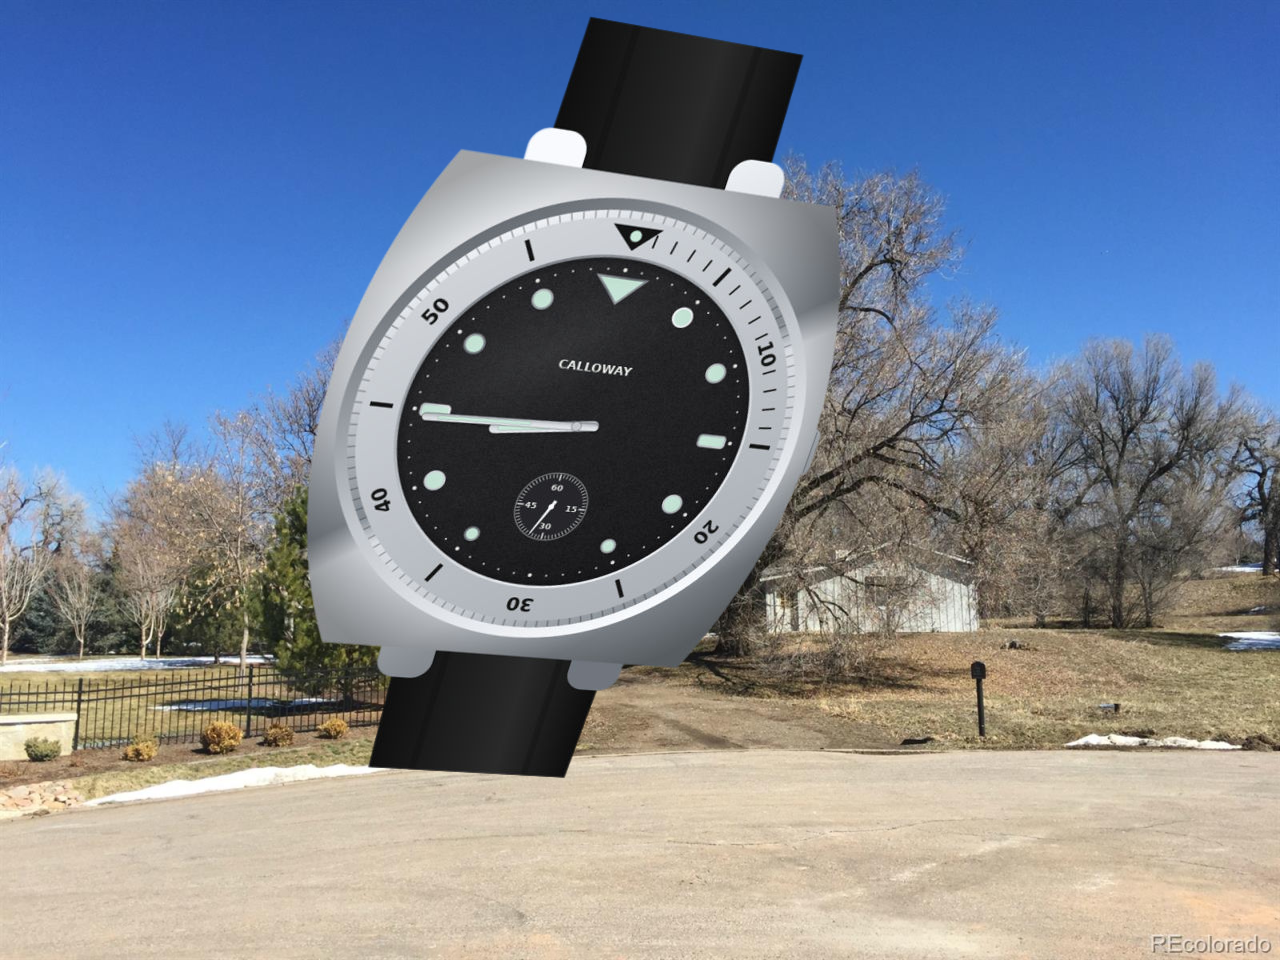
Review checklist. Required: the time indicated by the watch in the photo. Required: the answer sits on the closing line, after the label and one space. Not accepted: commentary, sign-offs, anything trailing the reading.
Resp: 8:44:34
